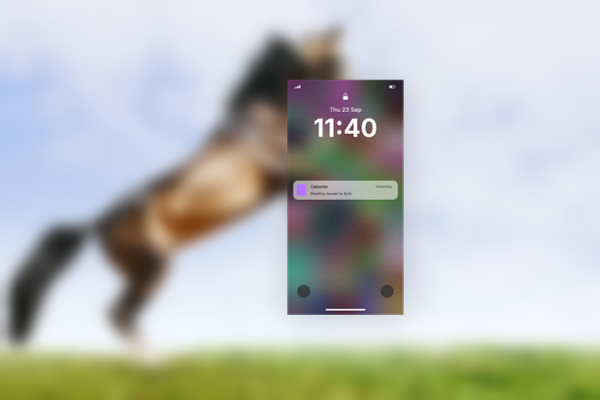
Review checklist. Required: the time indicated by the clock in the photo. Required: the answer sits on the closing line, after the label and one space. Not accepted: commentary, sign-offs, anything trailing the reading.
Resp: 11:40
